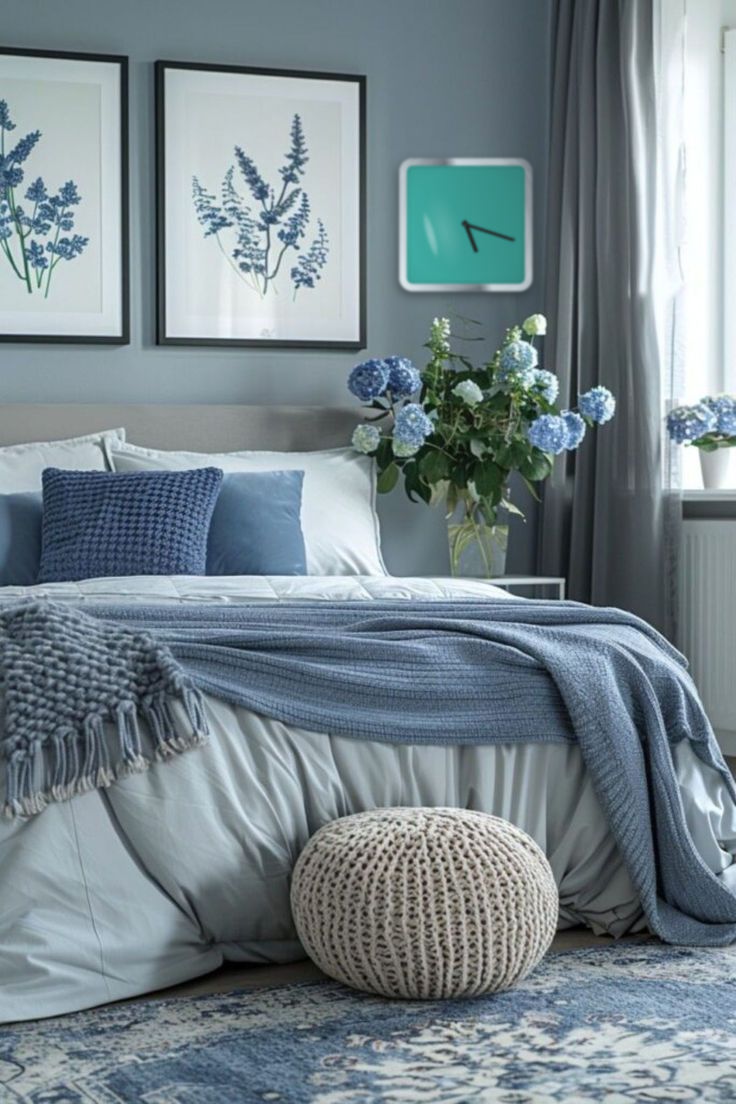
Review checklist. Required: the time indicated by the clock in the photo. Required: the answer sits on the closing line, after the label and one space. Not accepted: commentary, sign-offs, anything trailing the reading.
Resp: 5:18
